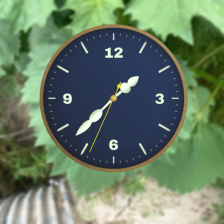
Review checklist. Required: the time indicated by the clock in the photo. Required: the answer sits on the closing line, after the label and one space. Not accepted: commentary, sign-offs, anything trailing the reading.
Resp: 1:37:34
